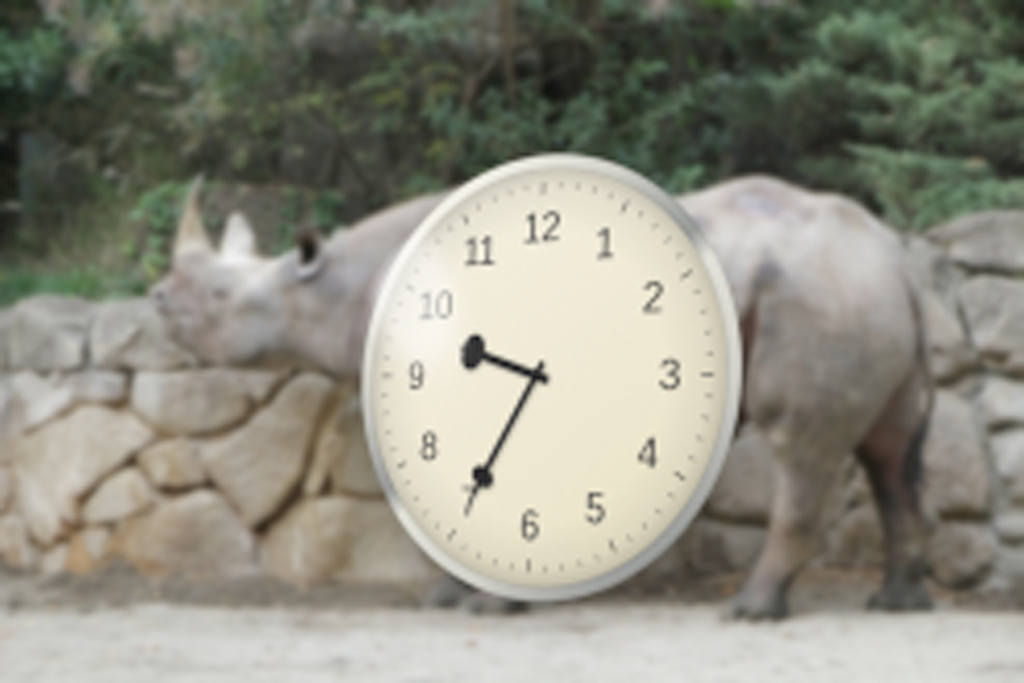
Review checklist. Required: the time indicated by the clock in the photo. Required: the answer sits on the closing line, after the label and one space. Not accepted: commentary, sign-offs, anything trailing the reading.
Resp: 9:35
